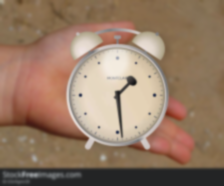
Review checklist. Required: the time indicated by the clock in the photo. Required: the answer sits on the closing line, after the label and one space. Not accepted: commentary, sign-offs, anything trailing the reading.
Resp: 1:29
